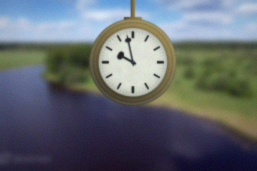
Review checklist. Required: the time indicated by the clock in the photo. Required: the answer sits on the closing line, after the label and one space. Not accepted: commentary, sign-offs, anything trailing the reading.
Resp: 9:58
